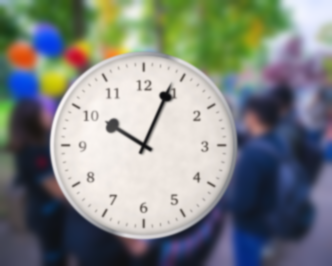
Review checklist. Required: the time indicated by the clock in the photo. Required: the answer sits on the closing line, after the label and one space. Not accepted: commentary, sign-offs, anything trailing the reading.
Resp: 10:04
